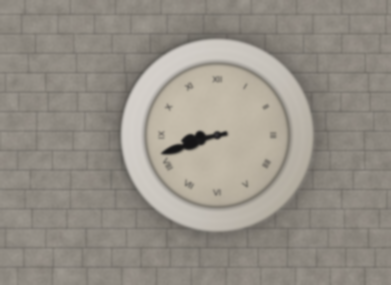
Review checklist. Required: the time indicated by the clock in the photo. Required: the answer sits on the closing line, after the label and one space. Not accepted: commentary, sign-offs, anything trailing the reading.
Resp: 8:42
